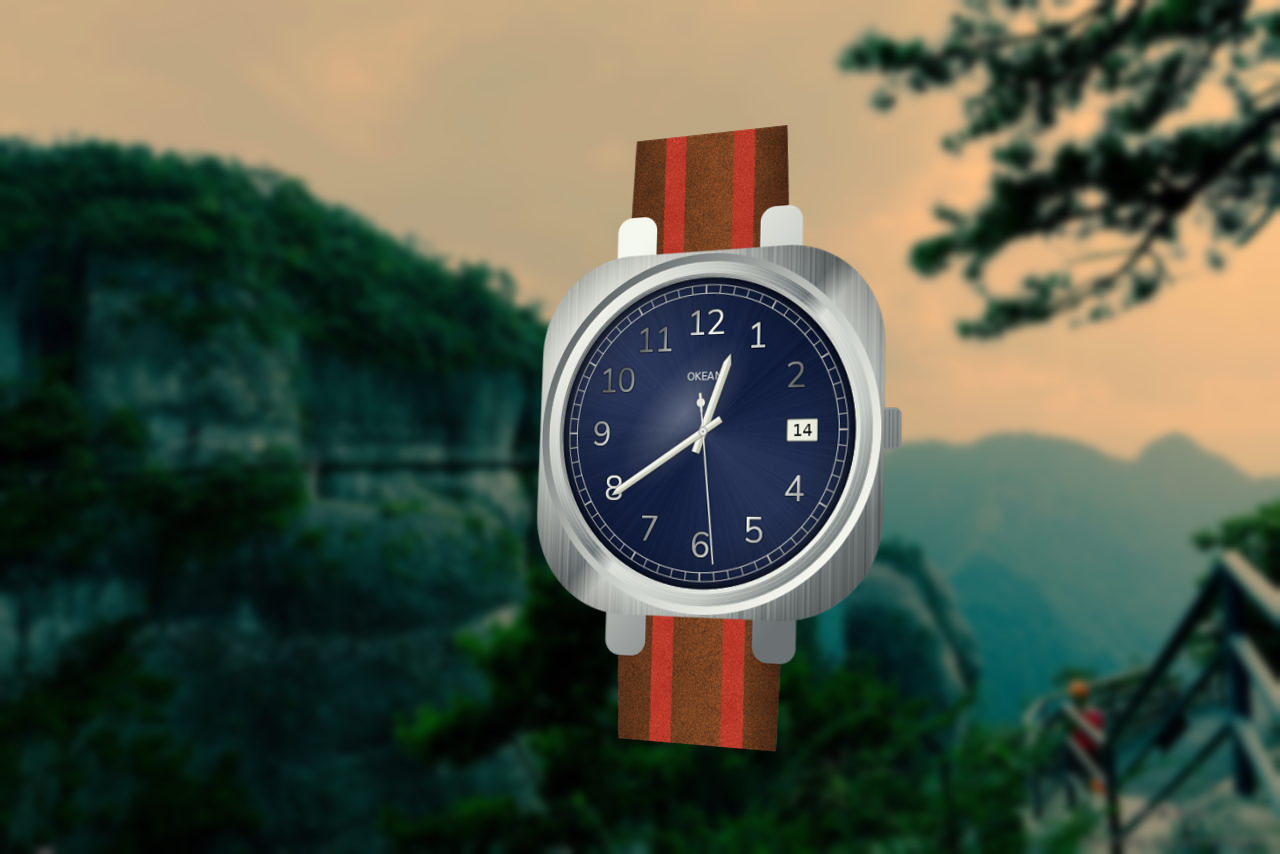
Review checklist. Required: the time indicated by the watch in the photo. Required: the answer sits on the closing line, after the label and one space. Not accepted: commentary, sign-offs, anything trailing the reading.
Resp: 12:39:29
